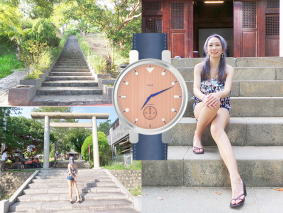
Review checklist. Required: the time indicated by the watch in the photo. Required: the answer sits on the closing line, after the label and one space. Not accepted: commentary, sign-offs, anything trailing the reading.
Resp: 7:11
